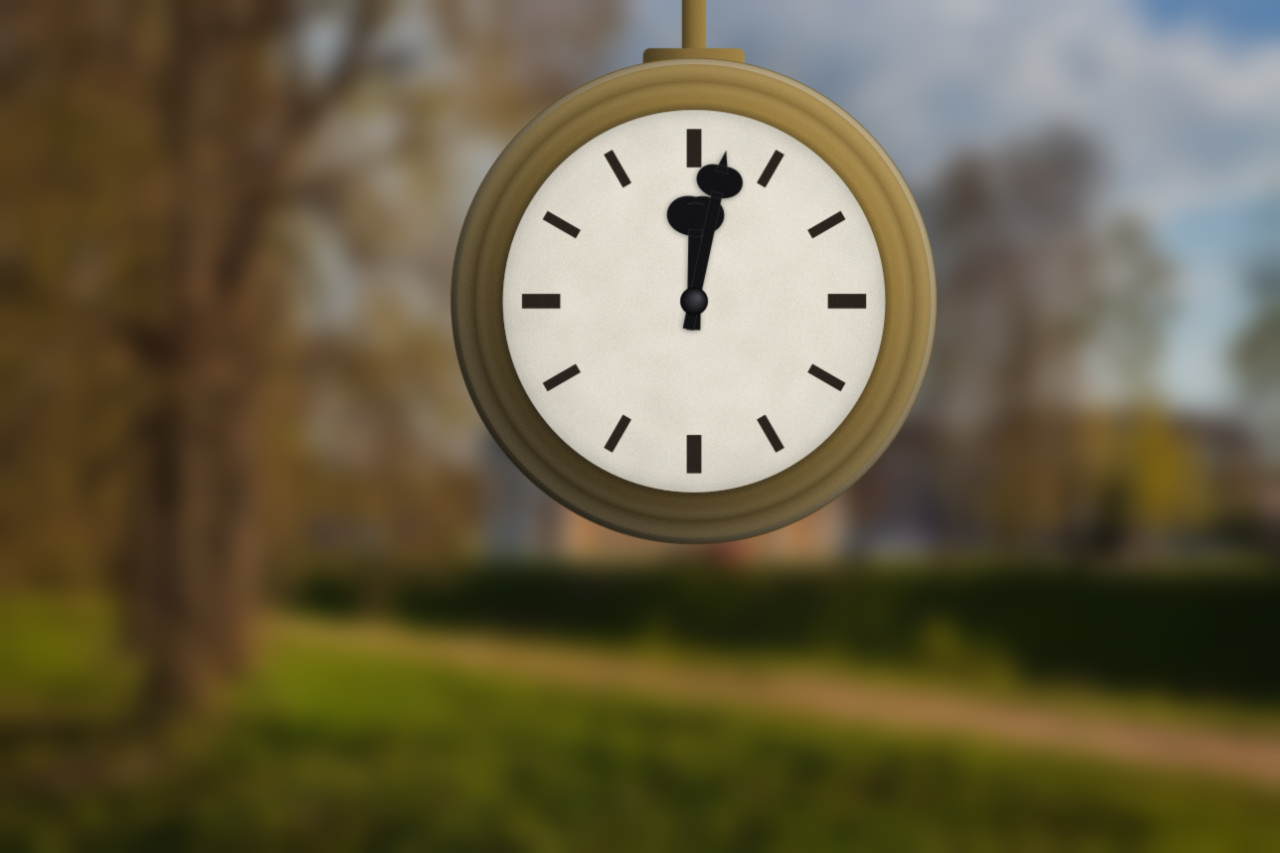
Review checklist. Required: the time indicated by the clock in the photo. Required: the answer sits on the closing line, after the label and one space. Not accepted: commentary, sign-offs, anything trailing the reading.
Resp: 12:02
